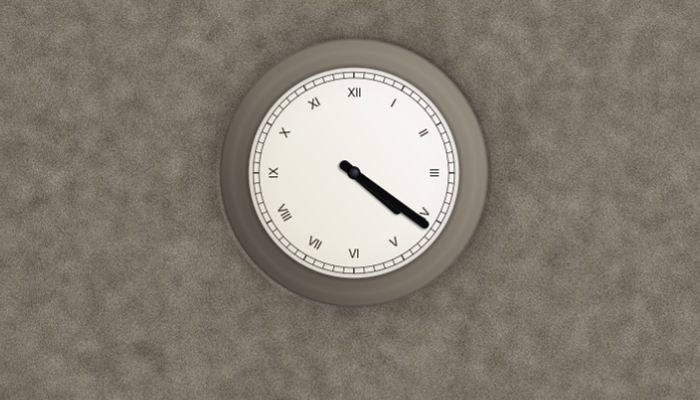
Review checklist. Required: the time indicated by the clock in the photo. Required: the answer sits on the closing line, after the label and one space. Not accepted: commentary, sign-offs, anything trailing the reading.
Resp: 4:21
